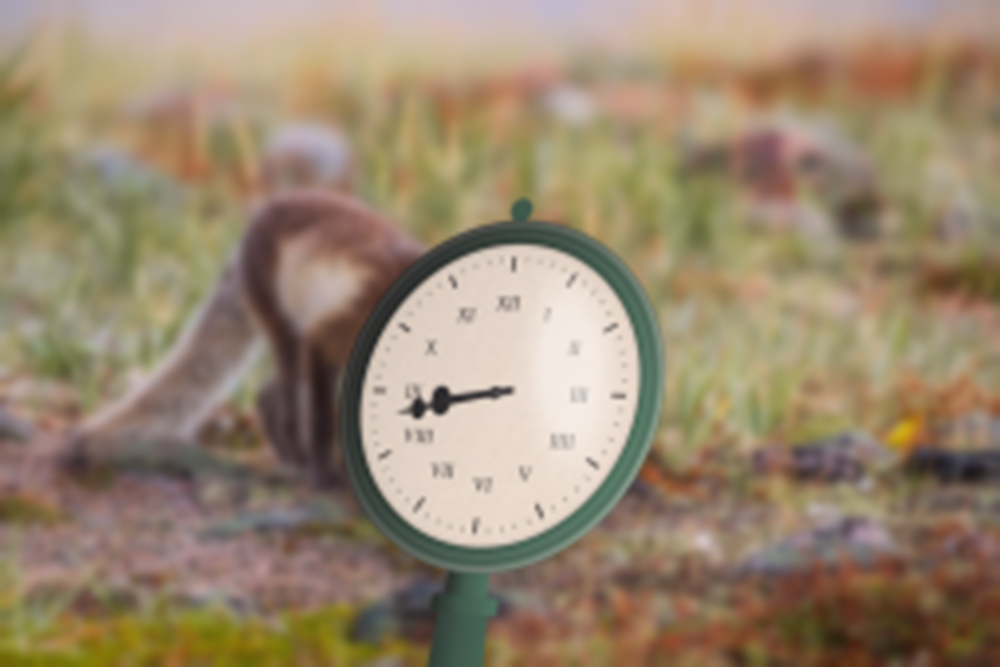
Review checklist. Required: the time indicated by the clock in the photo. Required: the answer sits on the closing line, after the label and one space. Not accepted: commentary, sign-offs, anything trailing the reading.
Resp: 8:43
